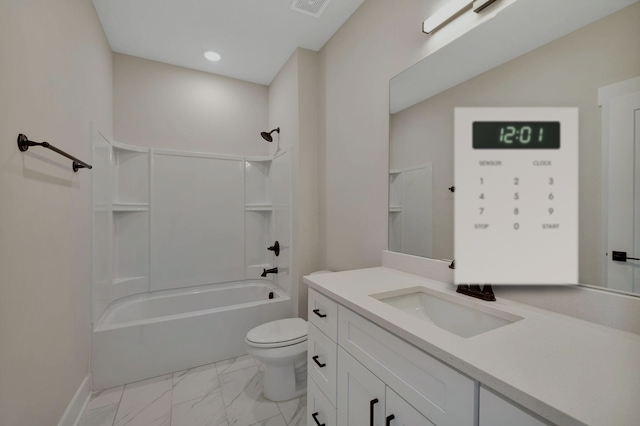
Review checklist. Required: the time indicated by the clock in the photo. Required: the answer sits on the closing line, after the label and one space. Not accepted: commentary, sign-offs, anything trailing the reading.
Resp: 12:01
